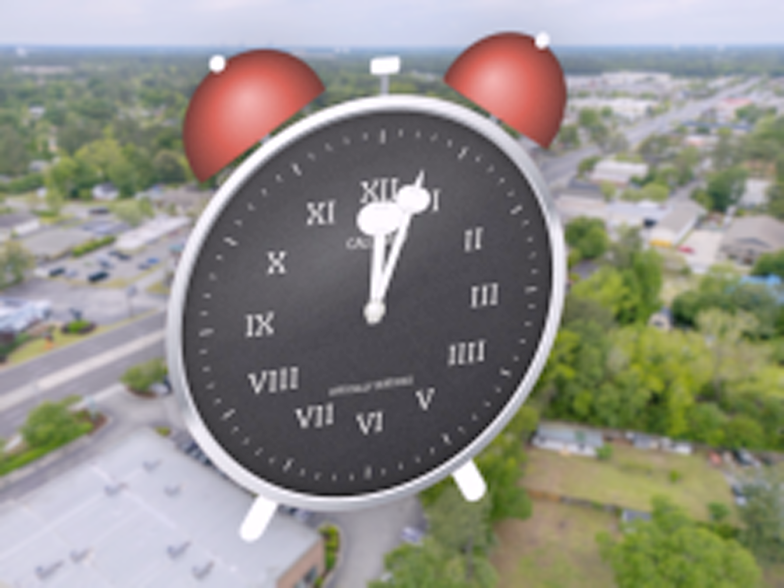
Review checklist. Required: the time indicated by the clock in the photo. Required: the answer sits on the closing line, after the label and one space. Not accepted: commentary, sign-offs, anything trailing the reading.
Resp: 12:03
